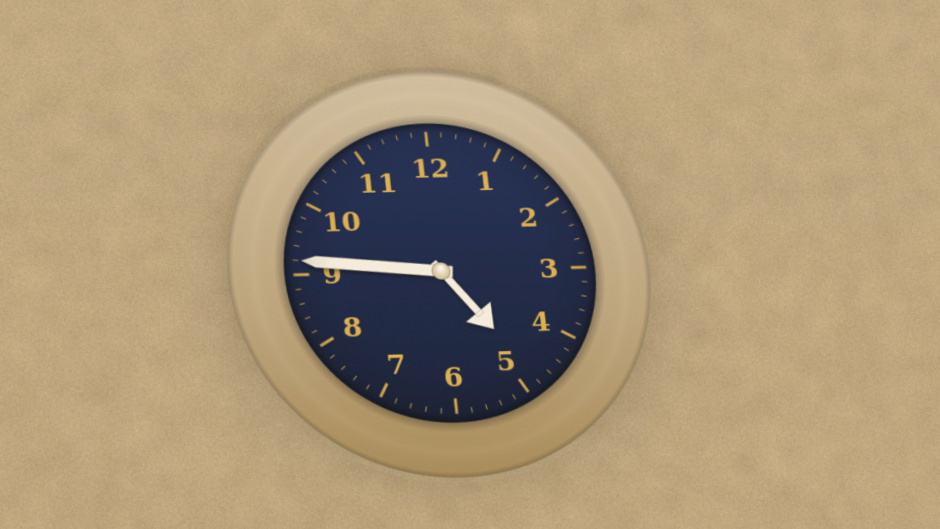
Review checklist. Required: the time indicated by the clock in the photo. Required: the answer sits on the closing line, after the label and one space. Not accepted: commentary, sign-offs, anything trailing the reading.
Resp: 4:46
